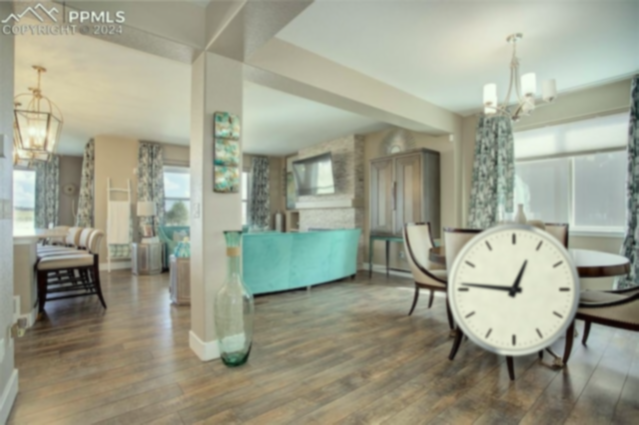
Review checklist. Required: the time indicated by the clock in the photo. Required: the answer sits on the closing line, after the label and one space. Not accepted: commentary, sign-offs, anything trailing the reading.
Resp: 12:46
